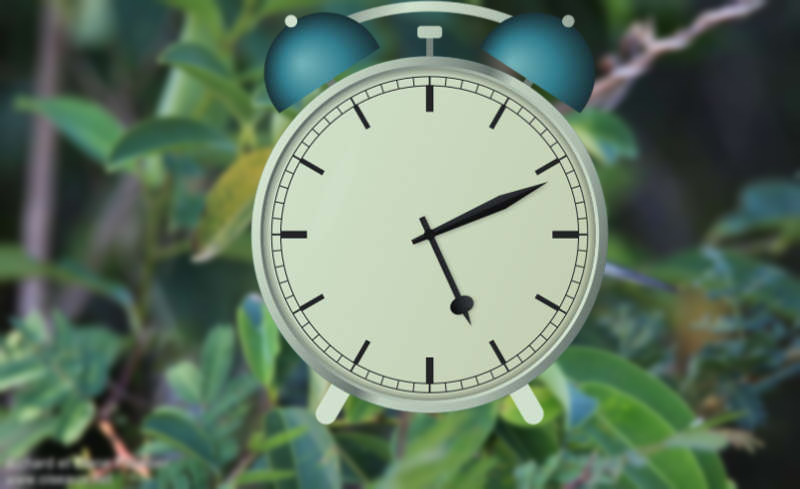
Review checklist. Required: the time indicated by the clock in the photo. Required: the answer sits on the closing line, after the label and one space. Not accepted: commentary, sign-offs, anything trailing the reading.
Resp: 5:11
